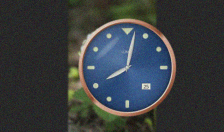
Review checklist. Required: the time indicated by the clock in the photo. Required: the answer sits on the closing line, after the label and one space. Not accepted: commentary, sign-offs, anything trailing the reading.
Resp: 8:02
